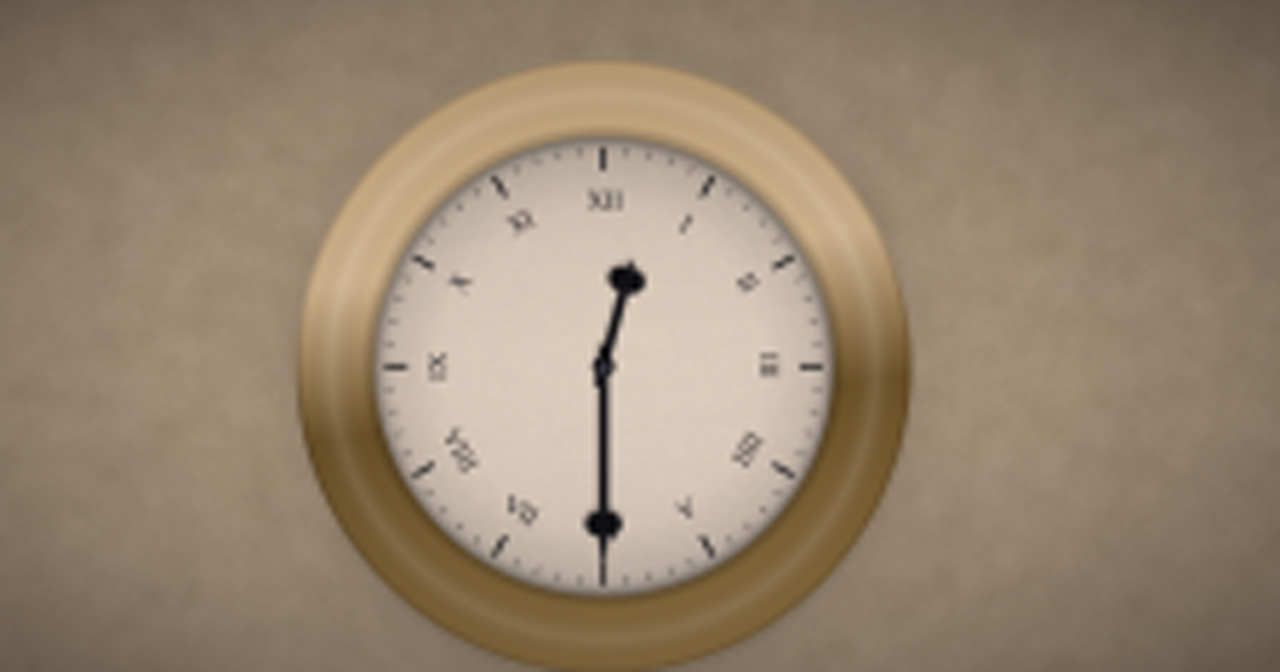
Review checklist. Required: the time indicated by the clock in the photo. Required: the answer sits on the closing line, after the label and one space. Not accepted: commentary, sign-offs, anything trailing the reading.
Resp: 12:30
